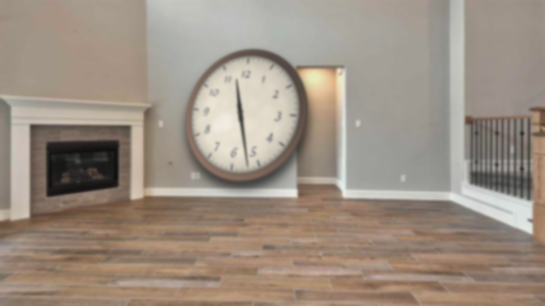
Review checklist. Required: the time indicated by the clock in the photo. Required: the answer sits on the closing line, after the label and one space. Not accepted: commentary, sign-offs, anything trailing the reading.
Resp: 11:27
